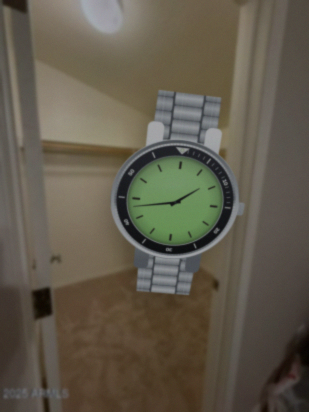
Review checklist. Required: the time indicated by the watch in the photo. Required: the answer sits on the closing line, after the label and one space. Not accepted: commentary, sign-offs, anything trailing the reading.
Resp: 1:43
